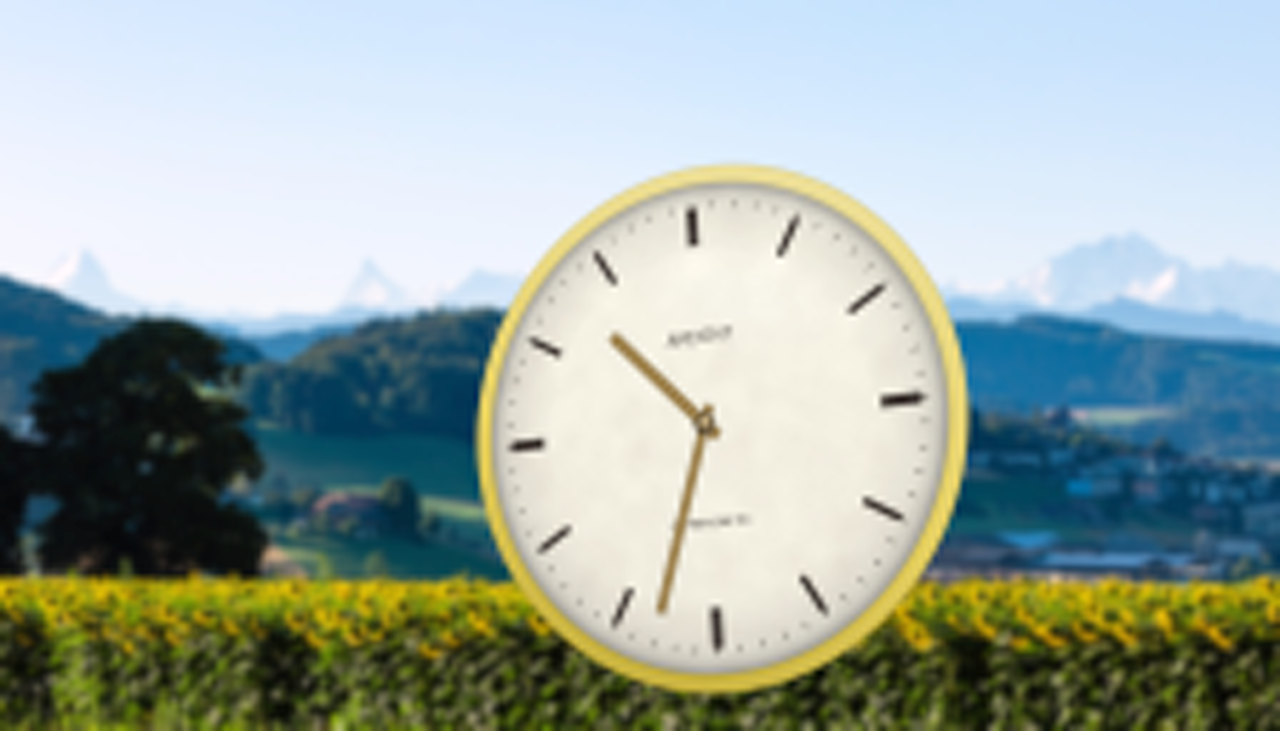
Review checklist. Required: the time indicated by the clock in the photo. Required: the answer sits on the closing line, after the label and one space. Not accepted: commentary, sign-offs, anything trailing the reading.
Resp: 10:33
